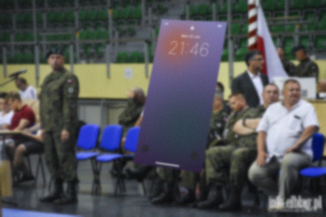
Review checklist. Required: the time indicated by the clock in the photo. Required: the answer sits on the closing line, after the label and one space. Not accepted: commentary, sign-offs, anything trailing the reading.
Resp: 21:46
